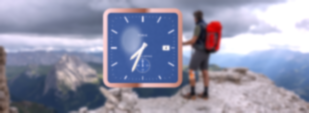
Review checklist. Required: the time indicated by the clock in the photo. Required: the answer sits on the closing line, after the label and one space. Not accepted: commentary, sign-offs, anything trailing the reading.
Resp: 7:34
